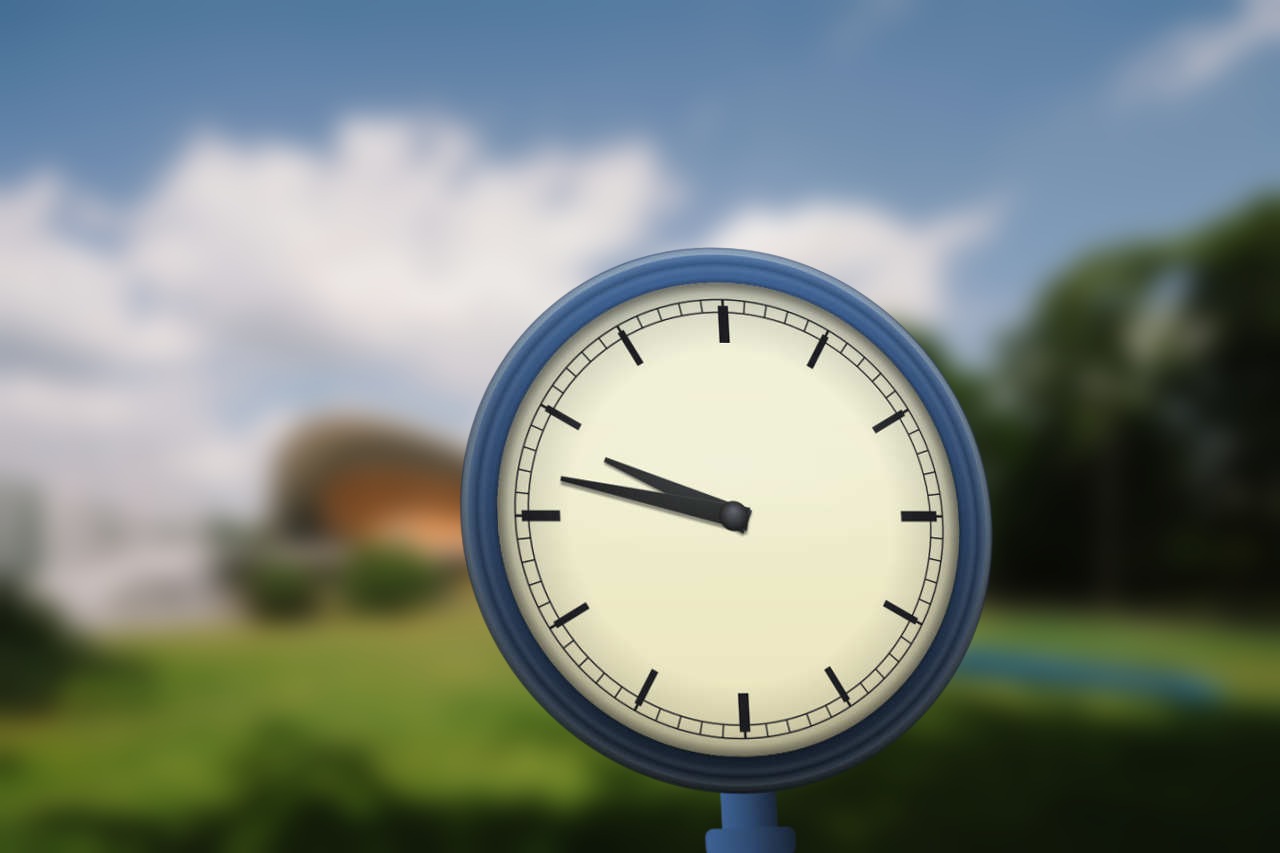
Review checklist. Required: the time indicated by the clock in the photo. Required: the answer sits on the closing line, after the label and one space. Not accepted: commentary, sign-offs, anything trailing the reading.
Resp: 9:47
